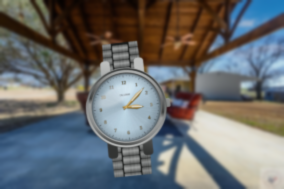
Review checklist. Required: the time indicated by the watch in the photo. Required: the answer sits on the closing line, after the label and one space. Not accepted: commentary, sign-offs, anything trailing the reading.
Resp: 3:08
